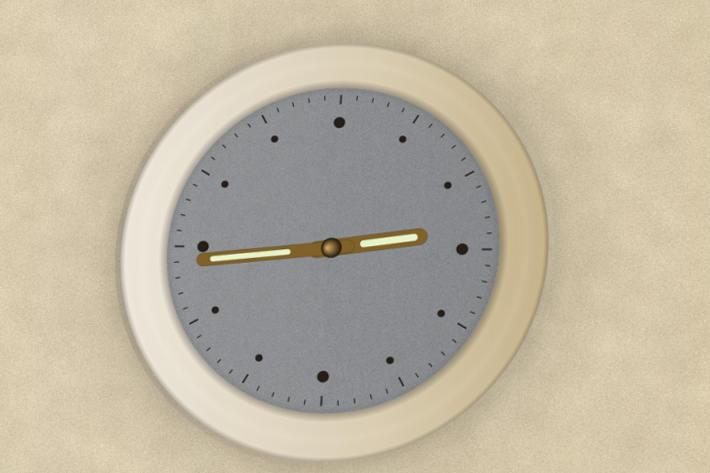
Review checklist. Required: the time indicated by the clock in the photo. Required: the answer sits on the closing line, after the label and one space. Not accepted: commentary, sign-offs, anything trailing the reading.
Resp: 2:44
